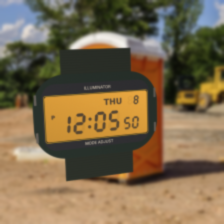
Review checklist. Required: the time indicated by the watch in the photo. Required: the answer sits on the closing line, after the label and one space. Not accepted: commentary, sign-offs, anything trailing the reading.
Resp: 12:05:50
